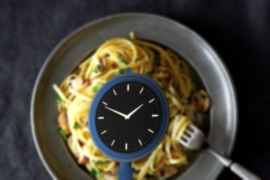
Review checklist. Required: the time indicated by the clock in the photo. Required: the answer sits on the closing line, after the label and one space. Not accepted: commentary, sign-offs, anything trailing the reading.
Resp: 1:49
